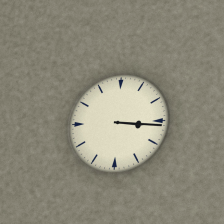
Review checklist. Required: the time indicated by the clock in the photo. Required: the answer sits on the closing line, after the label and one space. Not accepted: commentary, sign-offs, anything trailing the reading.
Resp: 3:16
